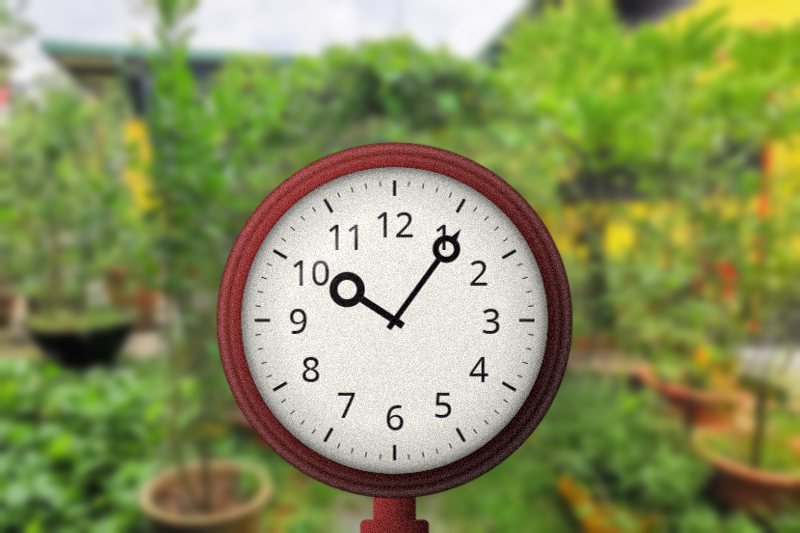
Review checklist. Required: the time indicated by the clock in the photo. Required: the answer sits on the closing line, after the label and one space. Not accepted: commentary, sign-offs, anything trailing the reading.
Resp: 10:06
